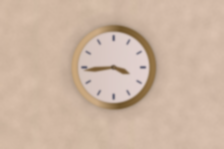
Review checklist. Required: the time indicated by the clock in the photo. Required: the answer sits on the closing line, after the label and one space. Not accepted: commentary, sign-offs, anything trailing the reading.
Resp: 3:44
